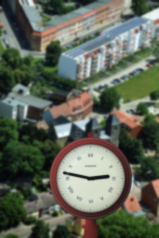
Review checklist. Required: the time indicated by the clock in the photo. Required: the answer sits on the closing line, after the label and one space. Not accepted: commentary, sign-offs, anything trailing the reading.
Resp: 2:47
